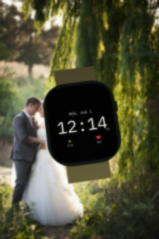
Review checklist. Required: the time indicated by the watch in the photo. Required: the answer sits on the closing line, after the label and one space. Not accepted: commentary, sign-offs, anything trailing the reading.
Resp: 12:14
